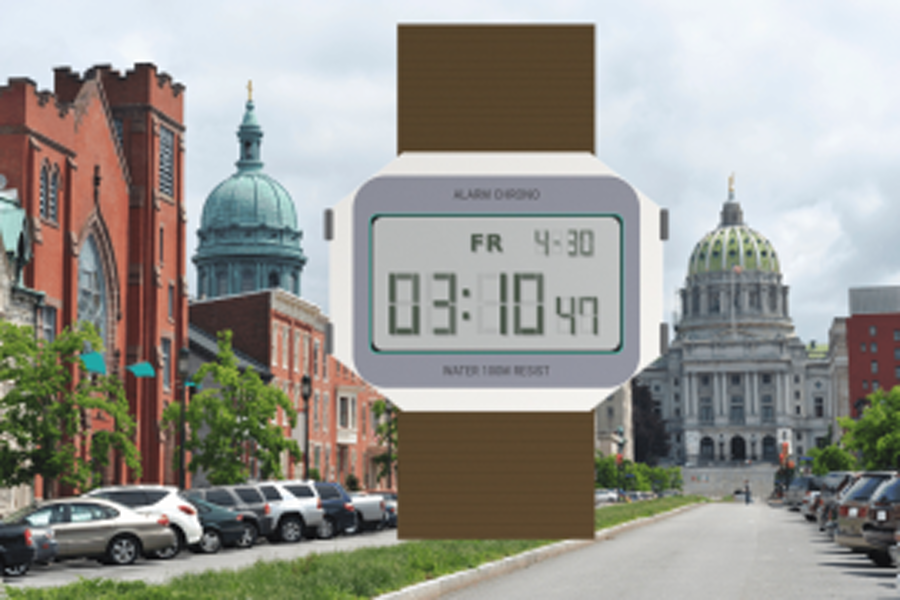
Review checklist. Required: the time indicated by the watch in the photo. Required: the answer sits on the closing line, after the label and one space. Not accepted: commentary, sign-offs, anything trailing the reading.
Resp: 3:10:47
